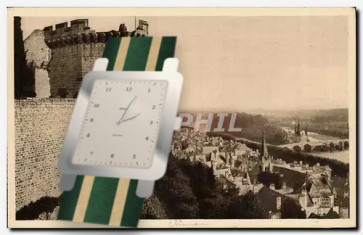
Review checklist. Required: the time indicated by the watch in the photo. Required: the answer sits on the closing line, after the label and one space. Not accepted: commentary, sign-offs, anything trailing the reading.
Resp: 2:03
